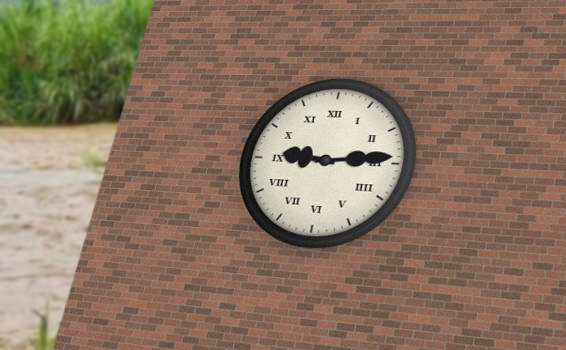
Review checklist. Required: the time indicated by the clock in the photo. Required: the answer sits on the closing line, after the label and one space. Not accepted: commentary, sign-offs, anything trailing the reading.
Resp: 9:14
